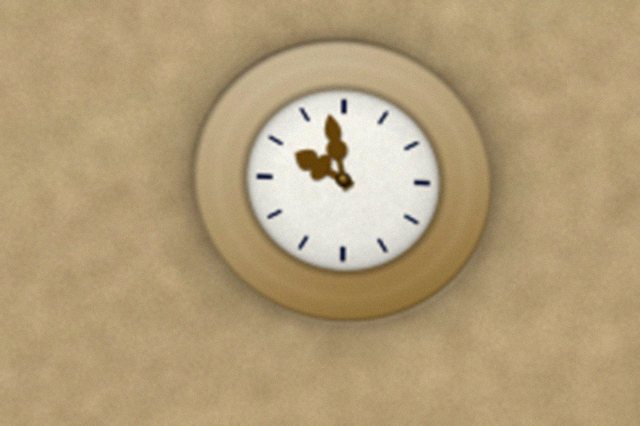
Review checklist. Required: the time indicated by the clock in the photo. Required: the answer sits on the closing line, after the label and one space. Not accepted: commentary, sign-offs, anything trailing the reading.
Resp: 9:58
